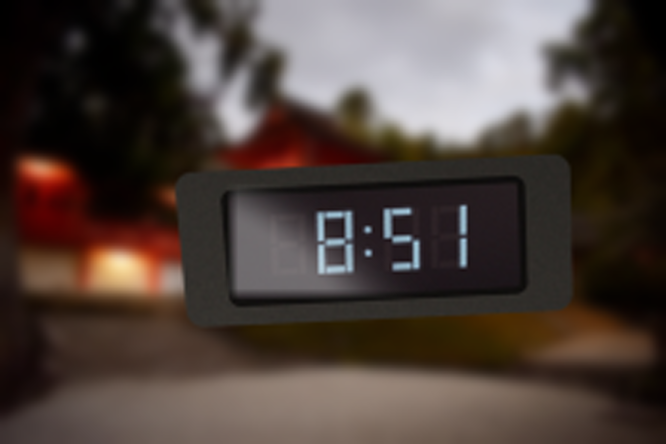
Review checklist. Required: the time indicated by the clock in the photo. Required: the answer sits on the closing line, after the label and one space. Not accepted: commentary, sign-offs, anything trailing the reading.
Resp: 8:51
